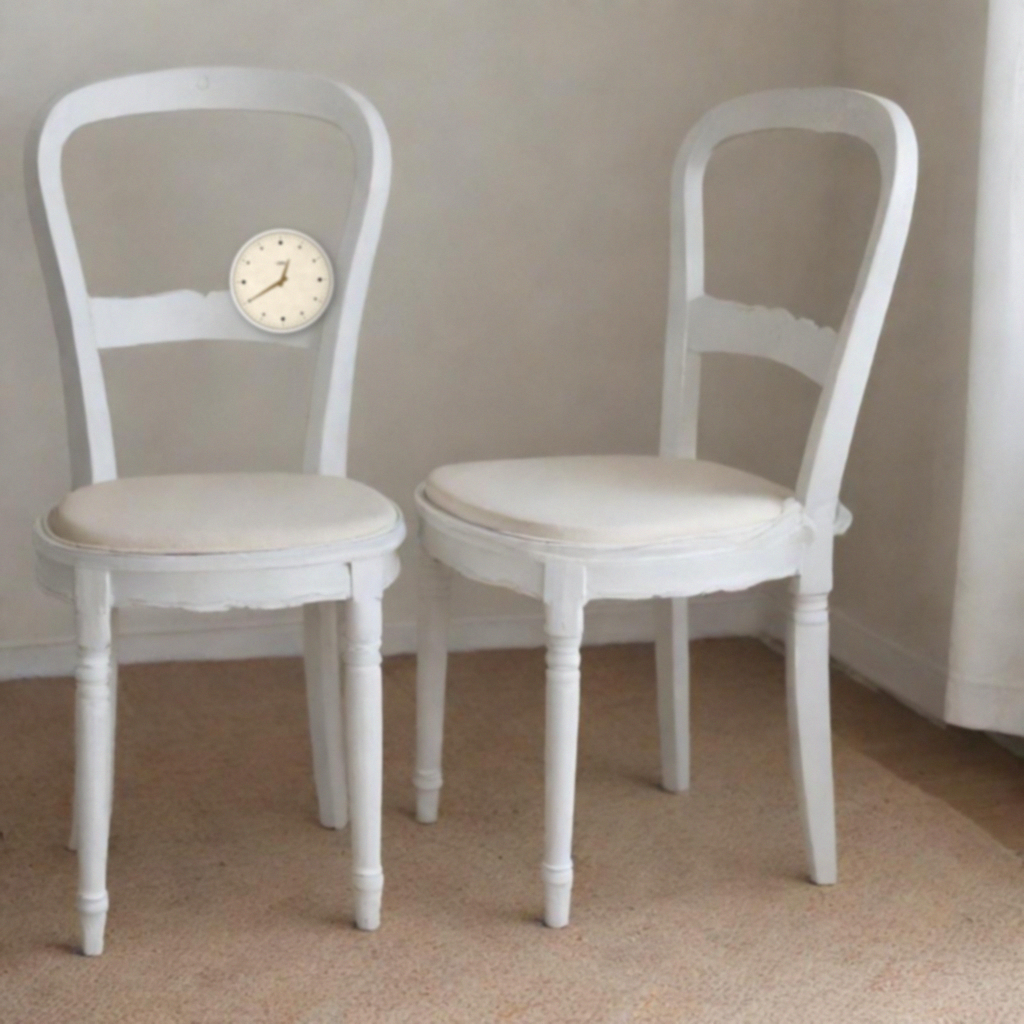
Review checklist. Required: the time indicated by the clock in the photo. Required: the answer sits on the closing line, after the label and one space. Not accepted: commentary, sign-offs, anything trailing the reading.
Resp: 12:40
